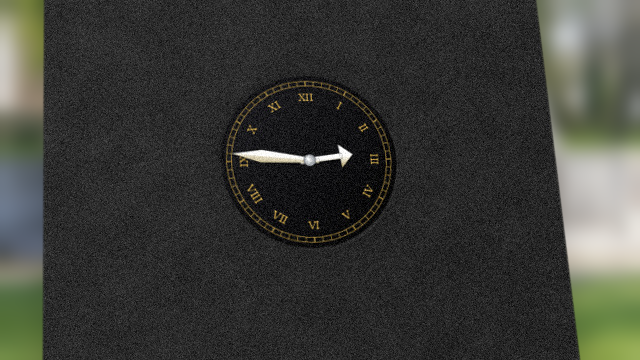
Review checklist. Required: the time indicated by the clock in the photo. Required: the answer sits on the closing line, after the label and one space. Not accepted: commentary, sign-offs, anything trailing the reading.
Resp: 2:46
